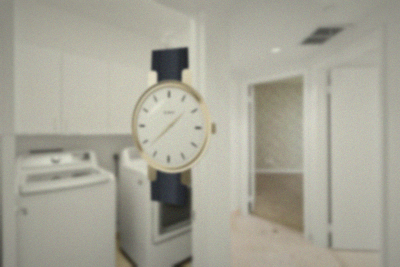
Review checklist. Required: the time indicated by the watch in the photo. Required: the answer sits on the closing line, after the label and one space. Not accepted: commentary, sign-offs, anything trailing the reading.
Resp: 1:38
